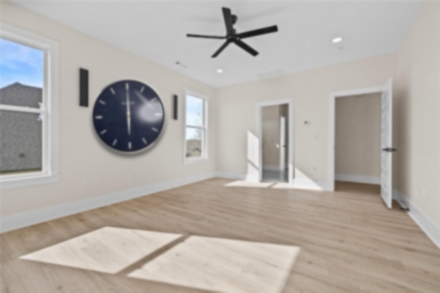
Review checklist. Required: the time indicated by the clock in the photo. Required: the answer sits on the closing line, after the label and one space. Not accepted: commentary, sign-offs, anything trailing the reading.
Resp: 6:00
